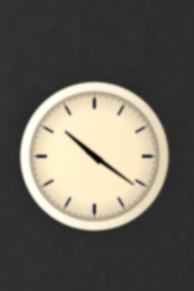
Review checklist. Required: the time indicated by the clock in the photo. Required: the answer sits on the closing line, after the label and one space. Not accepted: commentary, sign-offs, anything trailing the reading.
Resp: 10:21
